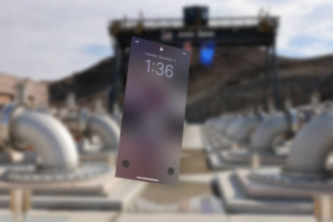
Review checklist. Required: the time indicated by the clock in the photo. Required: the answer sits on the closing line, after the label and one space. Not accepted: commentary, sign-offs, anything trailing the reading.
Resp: 1:36
